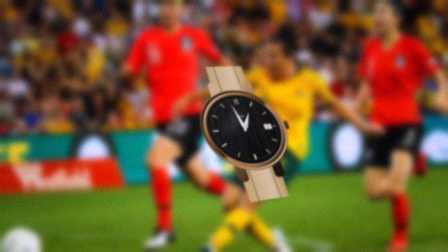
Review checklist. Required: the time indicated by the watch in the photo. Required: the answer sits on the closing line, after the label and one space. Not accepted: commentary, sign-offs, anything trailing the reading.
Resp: 12:58
